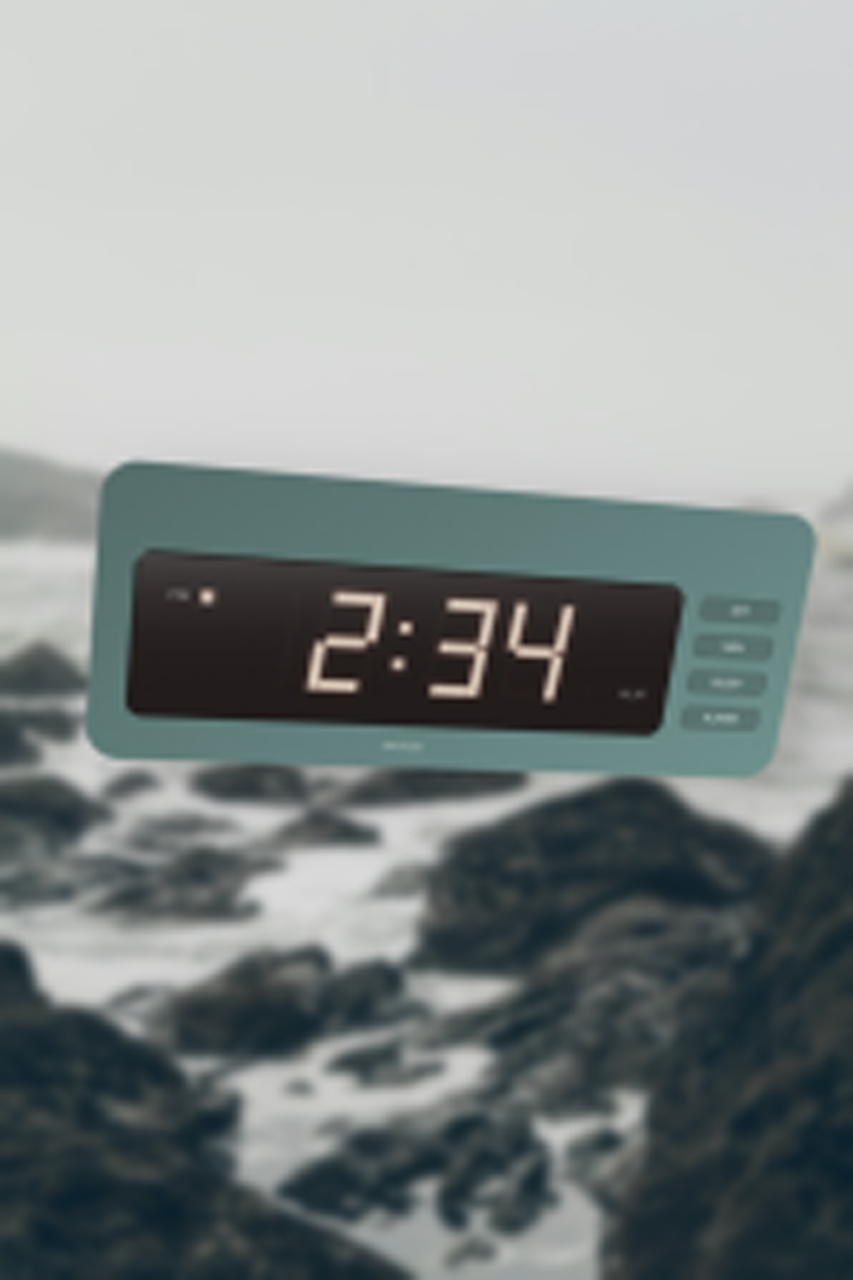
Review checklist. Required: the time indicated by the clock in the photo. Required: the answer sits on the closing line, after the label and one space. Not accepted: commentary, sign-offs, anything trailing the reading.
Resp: 2:34
